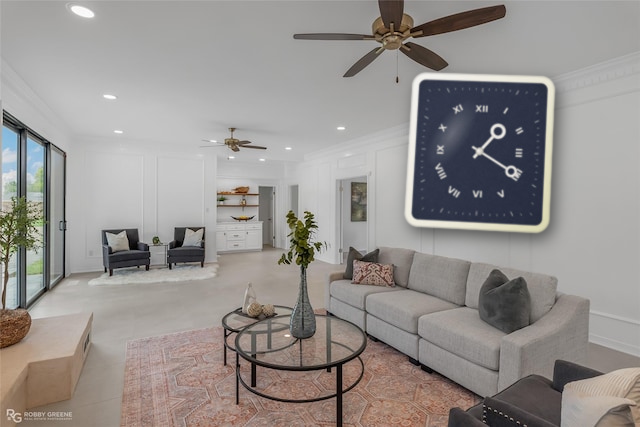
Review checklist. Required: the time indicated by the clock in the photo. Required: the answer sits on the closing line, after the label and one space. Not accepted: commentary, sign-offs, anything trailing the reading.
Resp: 1:20
